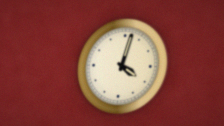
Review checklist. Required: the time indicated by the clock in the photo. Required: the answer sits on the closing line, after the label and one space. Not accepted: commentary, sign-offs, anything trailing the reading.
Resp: 4:02
